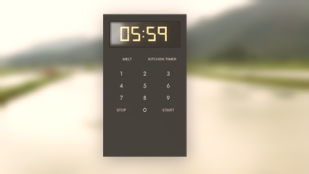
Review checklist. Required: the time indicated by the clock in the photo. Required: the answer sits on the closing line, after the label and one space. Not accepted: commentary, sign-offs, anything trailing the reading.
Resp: 5:59
